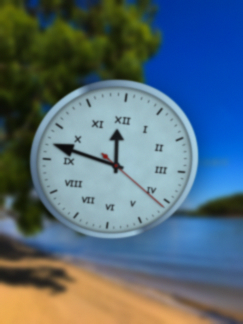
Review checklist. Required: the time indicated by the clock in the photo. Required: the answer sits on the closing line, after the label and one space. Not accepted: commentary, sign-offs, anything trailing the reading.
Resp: 11:47:21
